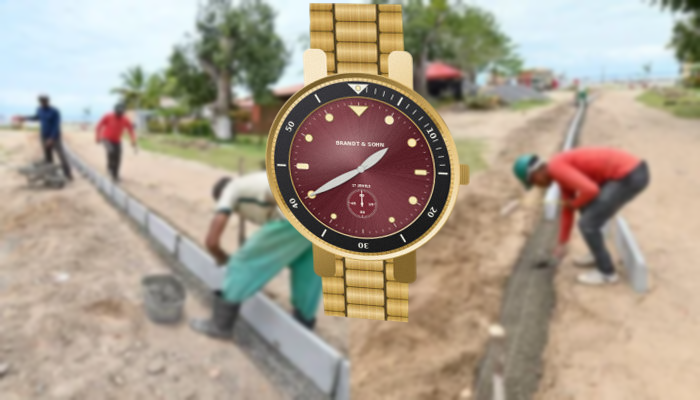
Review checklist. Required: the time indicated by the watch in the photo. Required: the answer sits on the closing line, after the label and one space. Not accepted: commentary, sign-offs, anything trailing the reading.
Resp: 1:40
